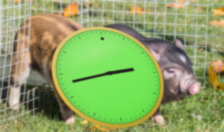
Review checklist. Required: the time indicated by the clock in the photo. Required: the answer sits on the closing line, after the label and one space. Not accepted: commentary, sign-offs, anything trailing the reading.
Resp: 2:43
